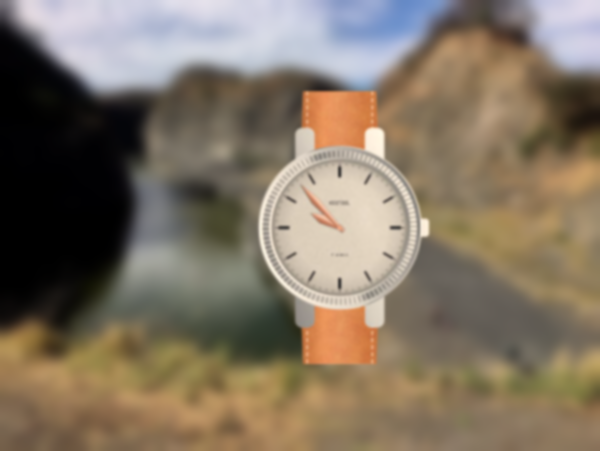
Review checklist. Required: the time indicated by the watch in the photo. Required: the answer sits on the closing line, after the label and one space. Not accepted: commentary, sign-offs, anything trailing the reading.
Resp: 9:53
